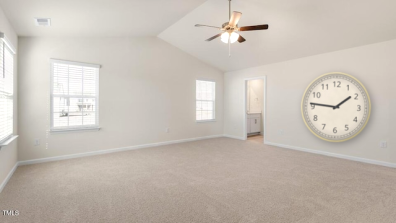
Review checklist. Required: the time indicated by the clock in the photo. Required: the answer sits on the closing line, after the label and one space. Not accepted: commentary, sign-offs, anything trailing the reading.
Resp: 1:46
